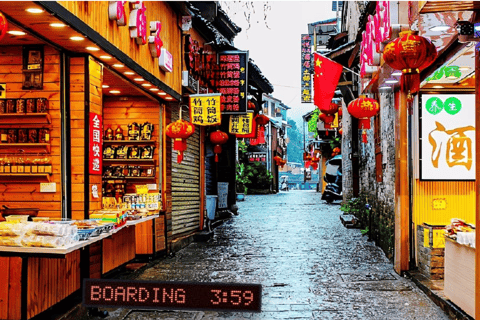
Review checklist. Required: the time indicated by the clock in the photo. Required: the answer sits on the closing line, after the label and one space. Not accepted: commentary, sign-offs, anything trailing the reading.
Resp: 3:59
